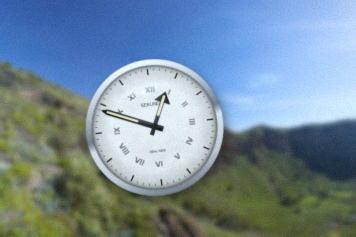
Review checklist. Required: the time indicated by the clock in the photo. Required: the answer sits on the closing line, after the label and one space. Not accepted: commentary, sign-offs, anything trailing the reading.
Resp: 12:49
